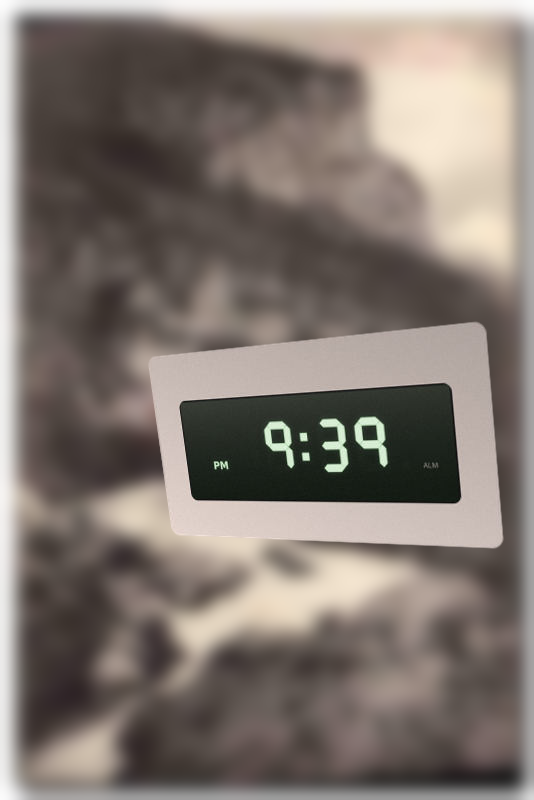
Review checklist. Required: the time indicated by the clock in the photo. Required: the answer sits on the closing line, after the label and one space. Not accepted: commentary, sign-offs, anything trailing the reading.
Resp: 9:39
